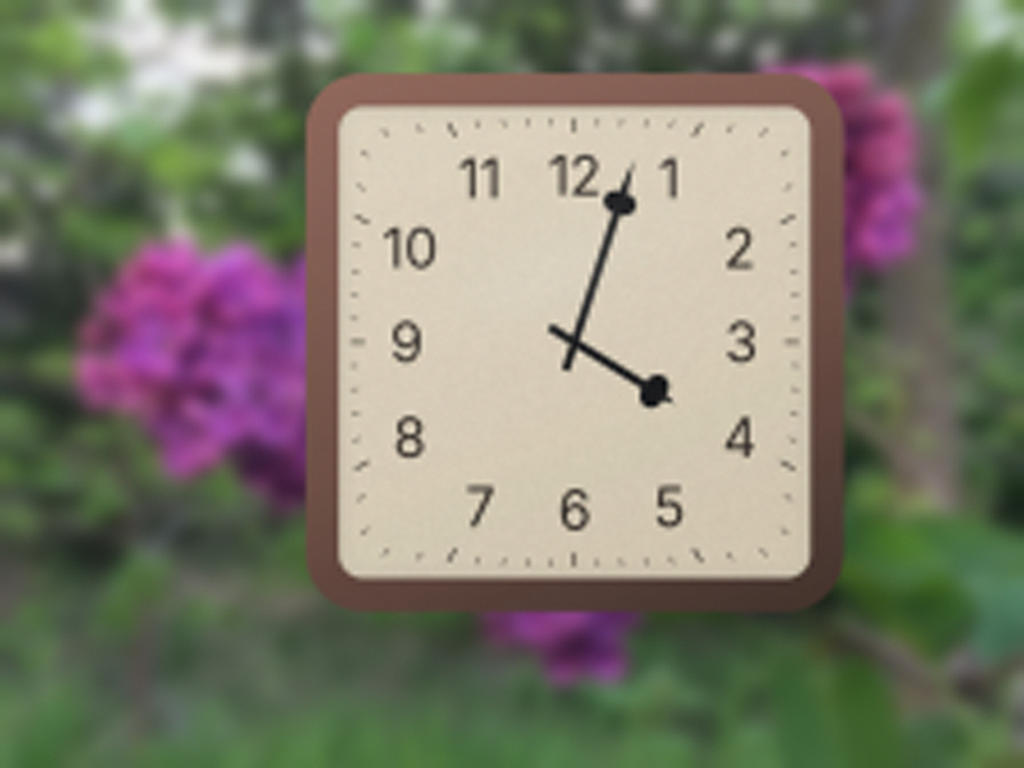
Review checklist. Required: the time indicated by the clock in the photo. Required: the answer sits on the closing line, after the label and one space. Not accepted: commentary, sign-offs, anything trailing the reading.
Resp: 4:03
